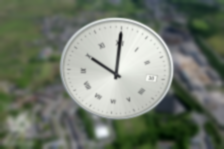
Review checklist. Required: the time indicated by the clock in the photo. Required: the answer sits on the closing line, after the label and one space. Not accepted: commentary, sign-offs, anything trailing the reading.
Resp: 10:00
